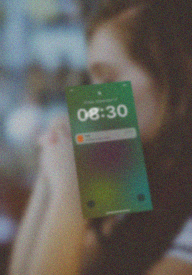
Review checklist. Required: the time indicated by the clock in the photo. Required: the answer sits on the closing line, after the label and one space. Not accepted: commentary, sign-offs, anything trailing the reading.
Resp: 8:30
